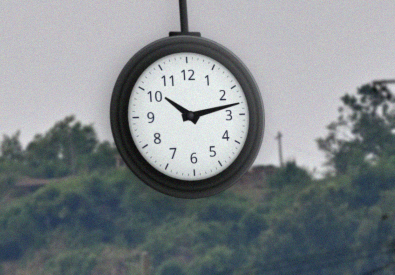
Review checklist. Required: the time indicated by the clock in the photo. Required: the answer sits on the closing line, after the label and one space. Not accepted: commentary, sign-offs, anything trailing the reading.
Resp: 10:13
